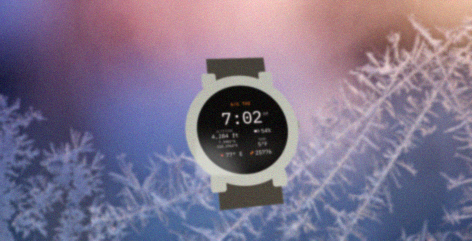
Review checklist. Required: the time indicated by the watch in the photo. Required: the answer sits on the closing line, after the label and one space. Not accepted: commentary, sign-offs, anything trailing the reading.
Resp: 7:02
